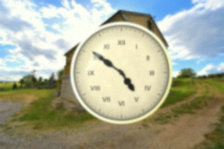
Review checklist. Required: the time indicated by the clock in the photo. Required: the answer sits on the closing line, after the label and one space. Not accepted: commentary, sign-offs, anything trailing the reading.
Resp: 4:51
